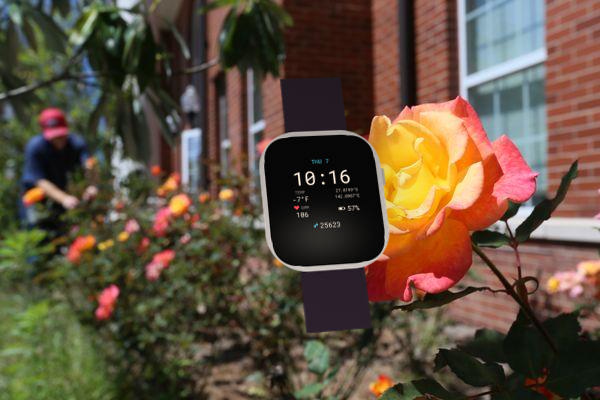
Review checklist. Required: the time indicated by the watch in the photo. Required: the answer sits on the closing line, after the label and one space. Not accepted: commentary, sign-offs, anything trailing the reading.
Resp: 10:16
